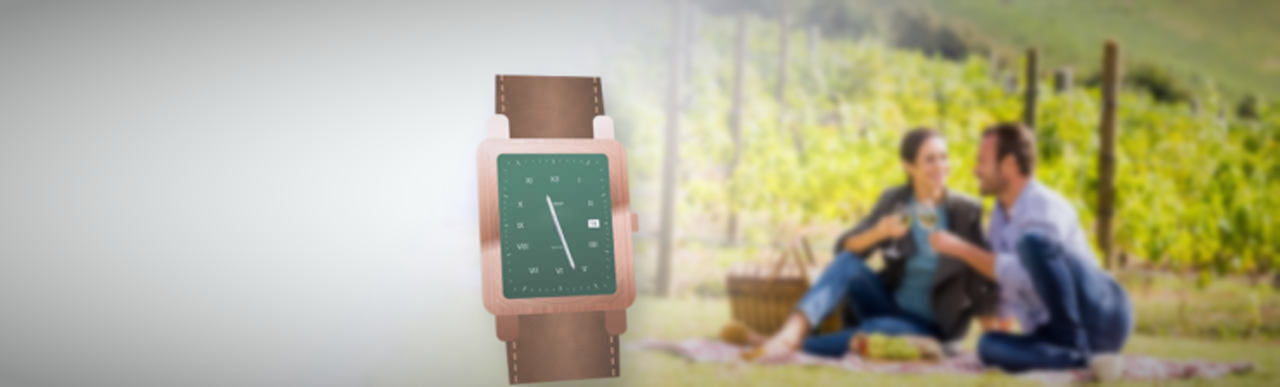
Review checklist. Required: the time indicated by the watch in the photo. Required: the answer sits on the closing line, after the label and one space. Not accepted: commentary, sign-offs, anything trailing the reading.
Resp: 11:27
